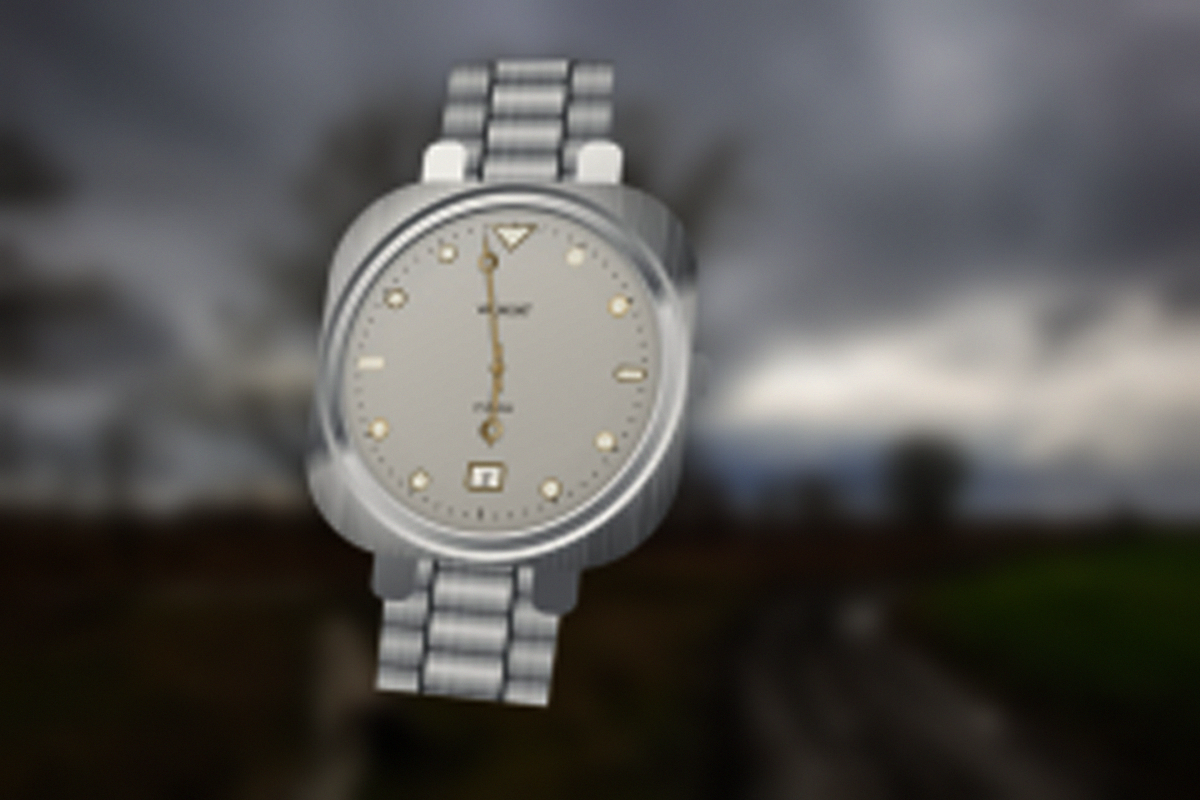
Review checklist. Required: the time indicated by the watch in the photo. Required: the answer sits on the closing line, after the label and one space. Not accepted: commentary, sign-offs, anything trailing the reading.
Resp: 5:58
